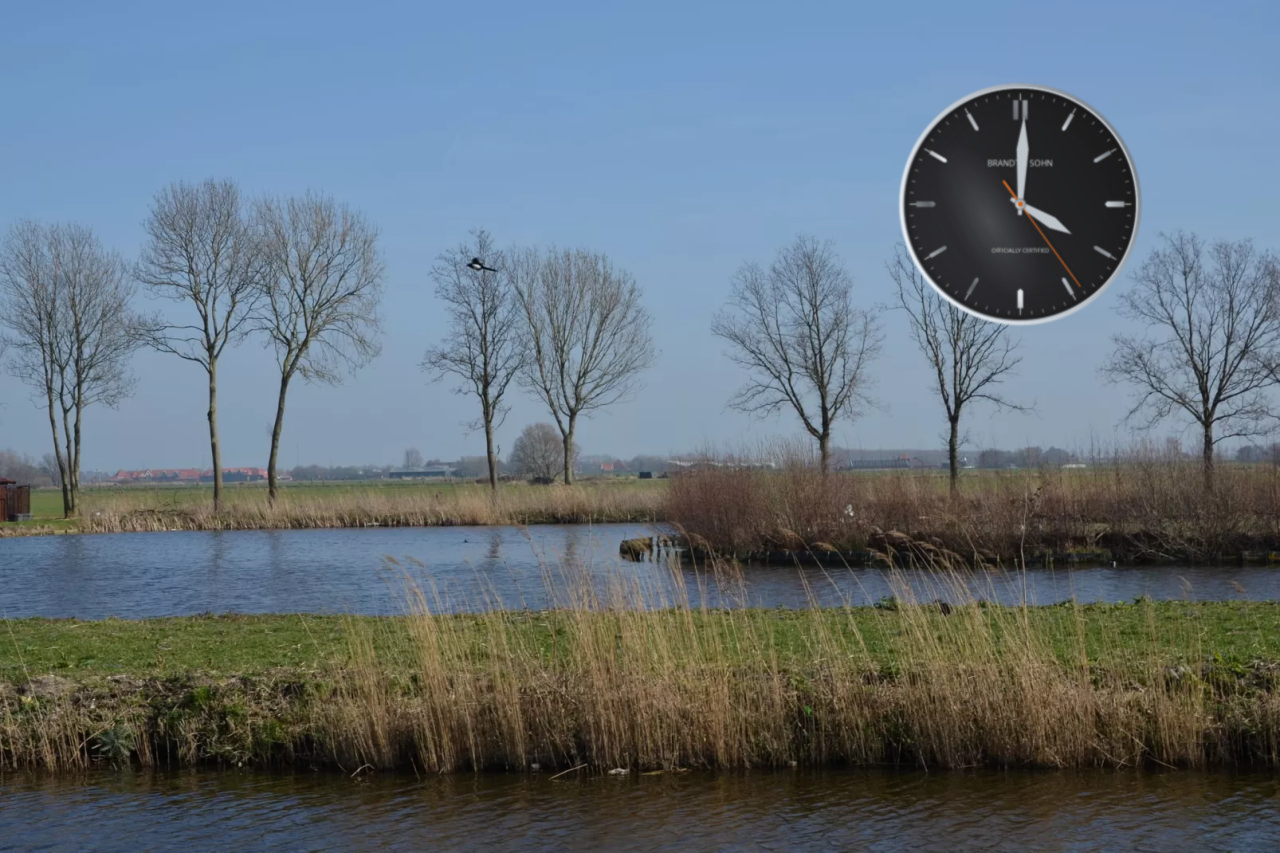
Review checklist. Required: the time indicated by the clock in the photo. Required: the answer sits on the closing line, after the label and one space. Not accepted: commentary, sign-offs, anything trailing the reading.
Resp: 4:00:24
